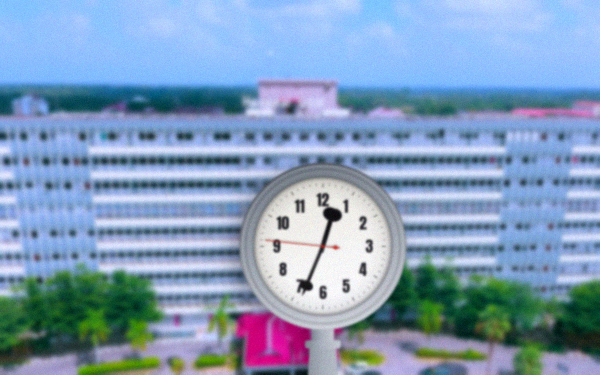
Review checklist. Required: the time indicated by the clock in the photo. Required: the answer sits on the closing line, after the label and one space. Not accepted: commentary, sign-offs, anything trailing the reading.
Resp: 12:33:46
